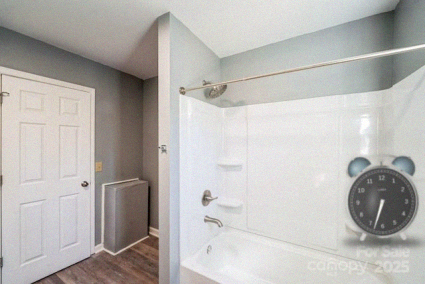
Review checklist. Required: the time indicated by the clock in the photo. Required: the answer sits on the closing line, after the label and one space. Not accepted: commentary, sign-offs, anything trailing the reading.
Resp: 6:33
